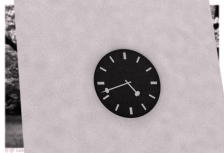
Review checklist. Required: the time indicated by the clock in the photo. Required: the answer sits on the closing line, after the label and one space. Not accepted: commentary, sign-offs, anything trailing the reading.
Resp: 4:42
